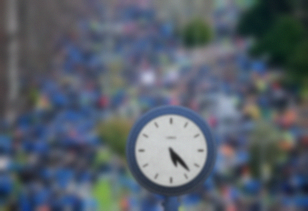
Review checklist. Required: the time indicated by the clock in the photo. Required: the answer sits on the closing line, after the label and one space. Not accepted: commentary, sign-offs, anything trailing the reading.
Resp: 5:23
